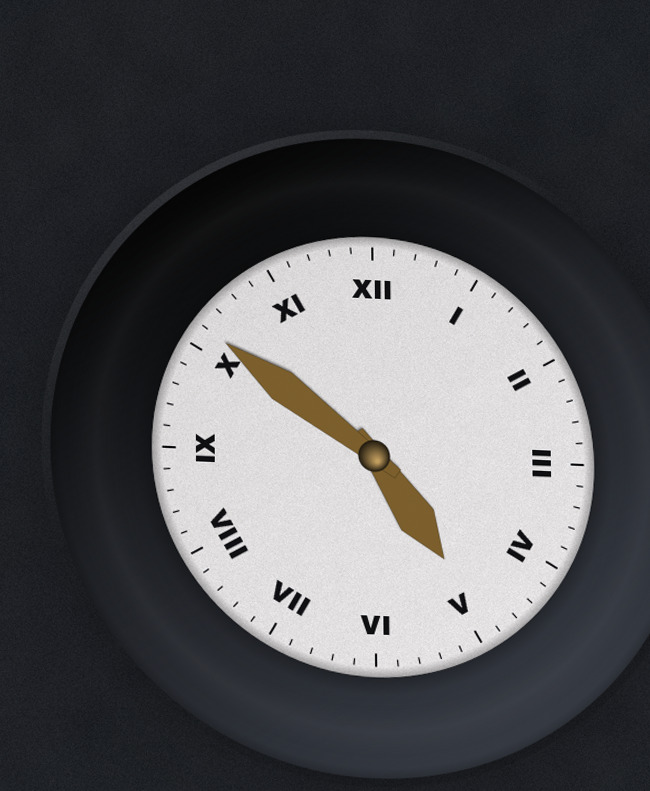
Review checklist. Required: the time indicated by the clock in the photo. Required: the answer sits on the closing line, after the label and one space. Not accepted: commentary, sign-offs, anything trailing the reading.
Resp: 4:51
